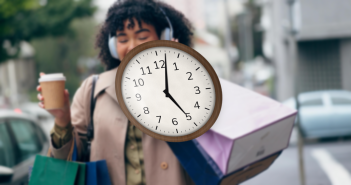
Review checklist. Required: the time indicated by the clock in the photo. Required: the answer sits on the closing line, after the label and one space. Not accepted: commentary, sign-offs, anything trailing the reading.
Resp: 5:02
